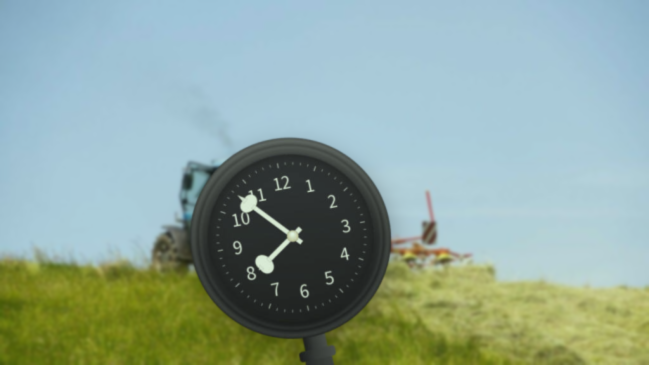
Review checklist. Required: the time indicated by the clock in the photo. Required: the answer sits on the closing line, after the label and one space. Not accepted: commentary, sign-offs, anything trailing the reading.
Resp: 7:53
